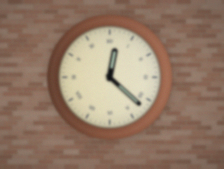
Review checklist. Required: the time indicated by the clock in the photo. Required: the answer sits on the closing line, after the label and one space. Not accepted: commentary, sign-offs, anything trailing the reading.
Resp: 12:22
